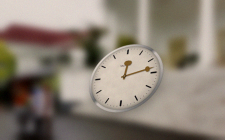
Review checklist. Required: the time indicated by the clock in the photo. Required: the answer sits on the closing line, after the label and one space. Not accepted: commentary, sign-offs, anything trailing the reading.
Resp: 12:13
